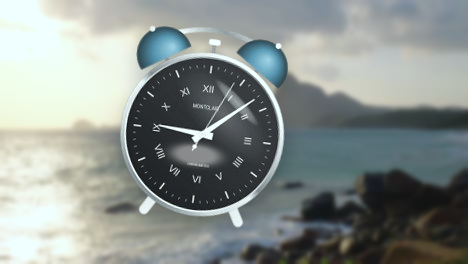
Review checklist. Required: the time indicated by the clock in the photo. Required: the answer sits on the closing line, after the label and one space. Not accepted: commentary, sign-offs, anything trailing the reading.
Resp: 9:08:04
